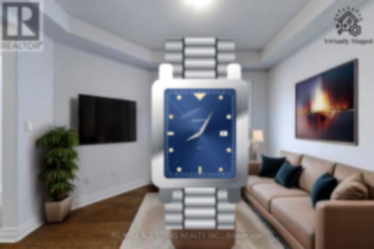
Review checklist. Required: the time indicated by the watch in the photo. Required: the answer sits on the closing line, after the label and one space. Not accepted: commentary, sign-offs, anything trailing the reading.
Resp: 8:05
